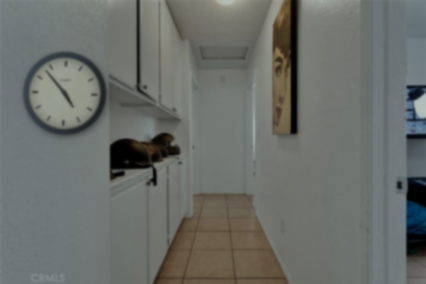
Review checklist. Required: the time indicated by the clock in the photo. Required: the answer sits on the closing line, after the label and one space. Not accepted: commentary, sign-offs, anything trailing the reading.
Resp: 4:53
